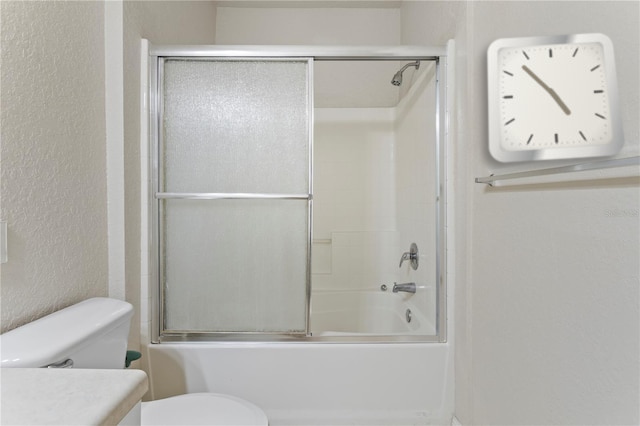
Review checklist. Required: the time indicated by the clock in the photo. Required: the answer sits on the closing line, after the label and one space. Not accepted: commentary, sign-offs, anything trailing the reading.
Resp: 4:53
